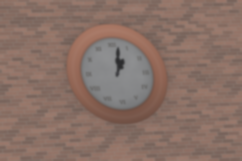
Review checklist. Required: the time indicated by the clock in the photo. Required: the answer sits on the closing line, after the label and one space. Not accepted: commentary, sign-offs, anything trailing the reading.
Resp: 1:02
